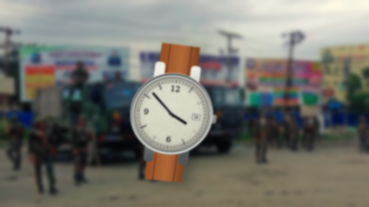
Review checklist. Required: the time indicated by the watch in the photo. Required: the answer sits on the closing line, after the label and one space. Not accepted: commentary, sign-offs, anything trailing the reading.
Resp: 3:52
